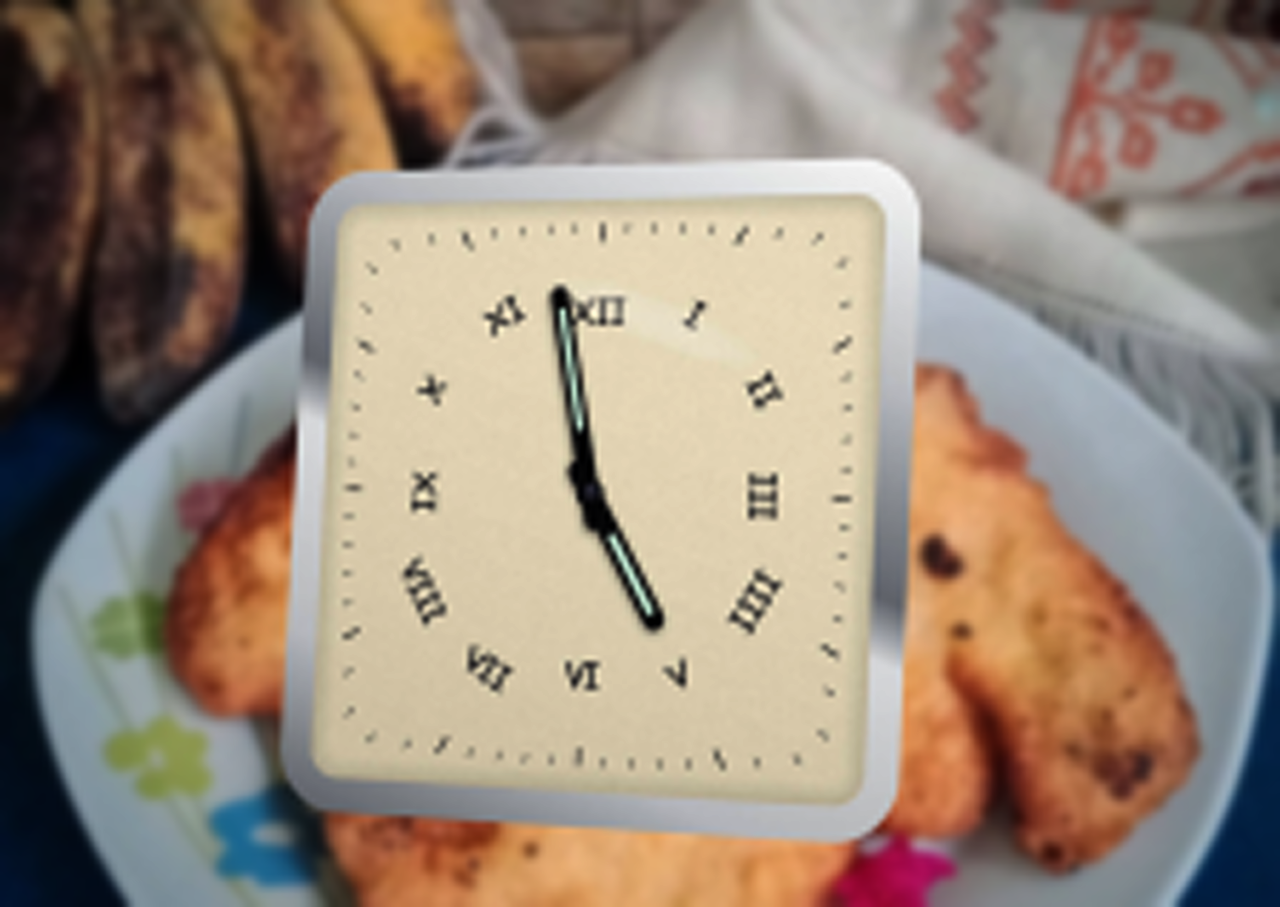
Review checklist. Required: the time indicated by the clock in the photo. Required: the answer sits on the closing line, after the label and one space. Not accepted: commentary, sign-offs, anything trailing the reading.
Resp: 4:58
